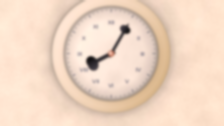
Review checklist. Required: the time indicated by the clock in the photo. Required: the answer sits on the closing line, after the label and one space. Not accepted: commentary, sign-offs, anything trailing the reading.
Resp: 8:05
